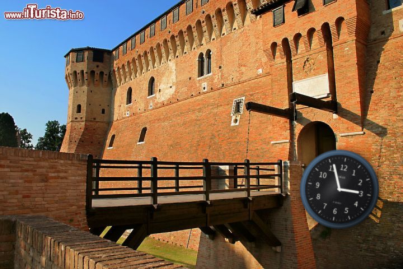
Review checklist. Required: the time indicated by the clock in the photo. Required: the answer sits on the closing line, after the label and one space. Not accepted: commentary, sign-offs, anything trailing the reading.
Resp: 2:56
